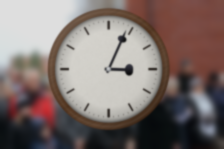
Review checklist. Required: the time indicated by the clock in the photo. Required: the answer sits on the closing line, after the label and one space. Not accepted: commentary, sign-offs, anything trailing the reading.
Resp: 3:04
